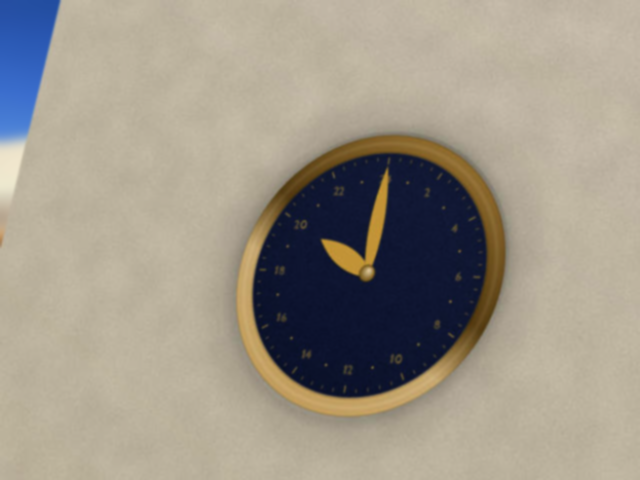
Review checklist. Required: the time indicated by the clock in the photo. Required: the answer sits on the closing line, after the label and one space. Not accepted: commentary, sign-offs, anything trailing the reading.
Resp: 20:00
